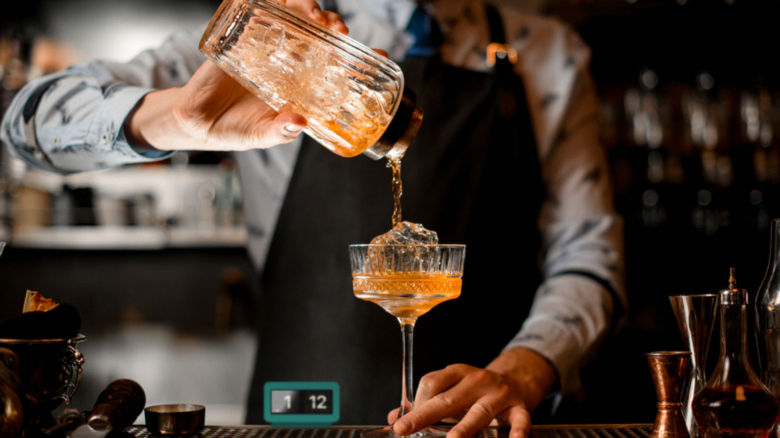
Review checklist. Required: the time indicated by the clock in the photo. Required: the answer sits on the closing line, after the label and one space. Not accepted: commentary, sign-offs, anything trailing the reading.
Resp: 1:12
